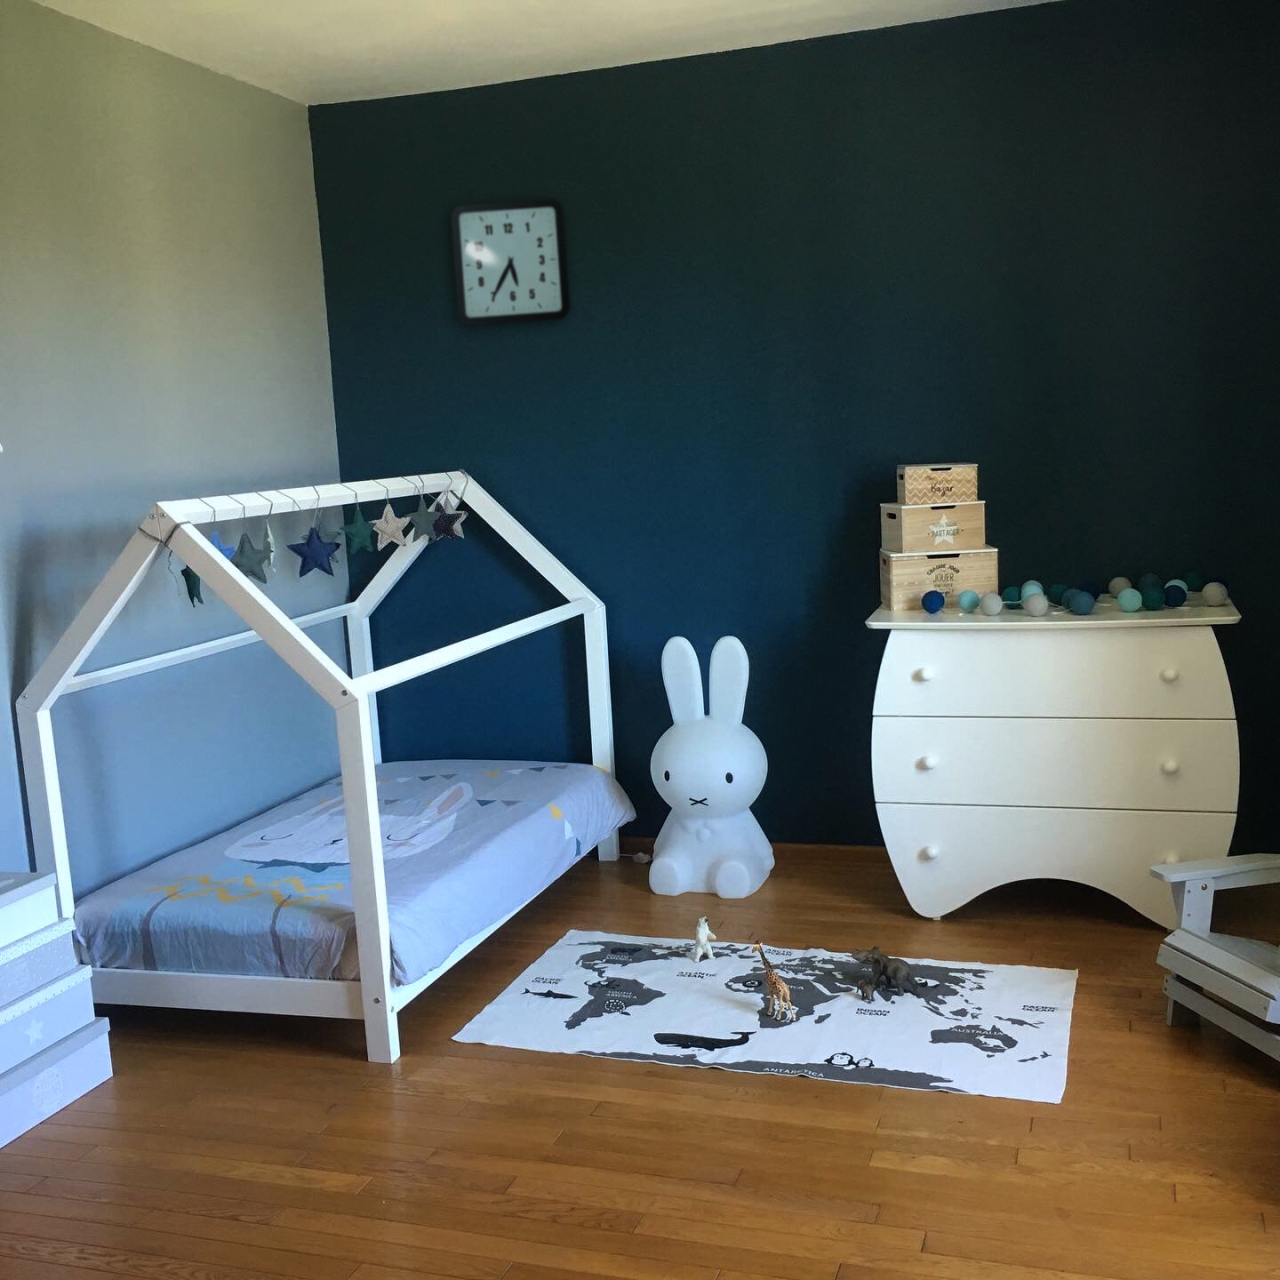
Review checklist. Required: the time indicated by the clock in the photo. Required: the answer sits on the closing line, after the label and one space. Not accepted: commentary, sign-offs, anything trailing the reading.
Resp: 5:35
